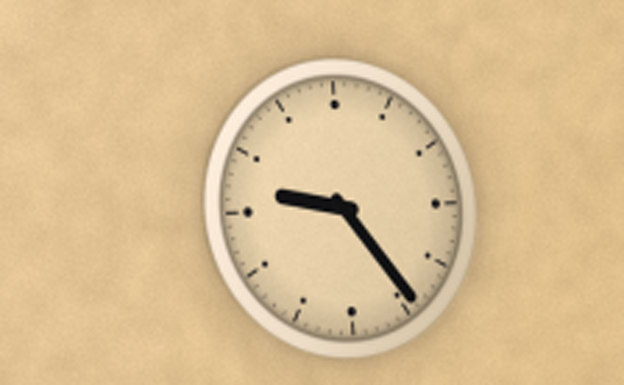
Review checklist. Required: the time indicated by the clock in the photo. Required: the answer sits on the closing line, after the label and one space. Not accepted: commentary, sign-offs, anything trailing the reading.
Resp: 9:24
